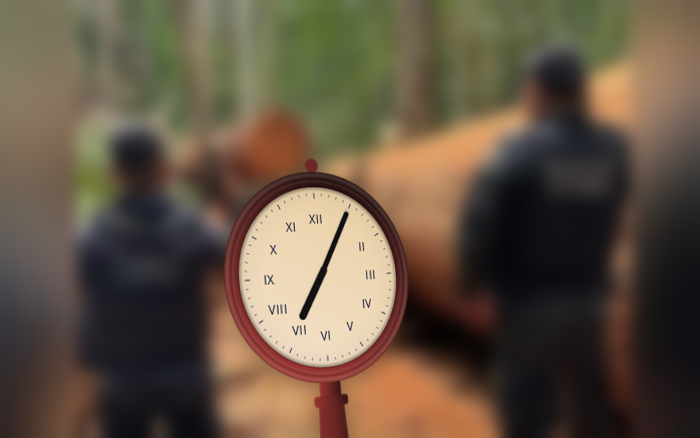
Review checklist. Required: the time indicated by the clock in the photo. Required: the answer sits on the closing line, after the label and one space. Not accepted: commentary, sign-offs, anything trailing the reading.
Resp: 7:05
